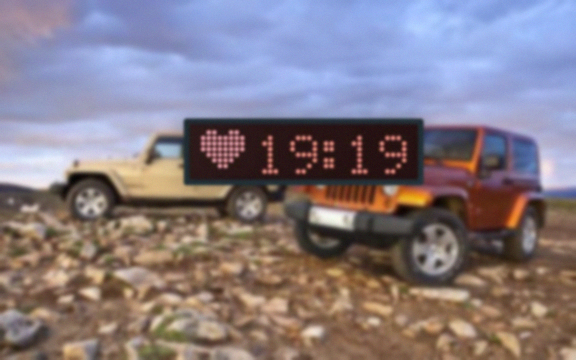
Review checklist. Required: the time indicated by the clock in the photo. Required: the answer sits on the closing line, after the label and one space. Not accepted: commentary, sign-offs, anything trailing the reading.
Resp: 19:19
